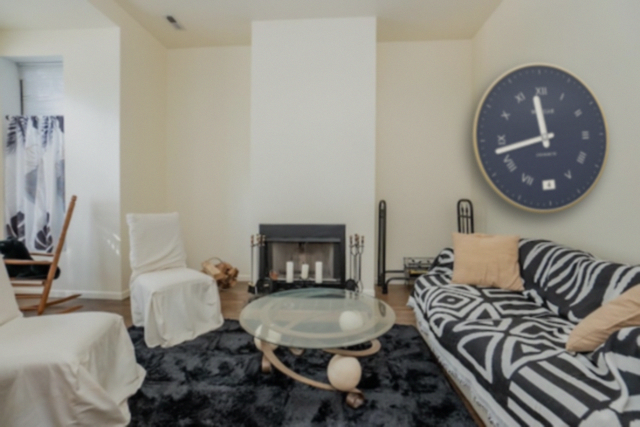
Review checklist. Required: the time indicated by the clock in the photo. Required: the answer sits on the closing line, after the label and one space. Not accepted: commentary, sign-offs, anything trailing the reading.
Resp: 11:43
